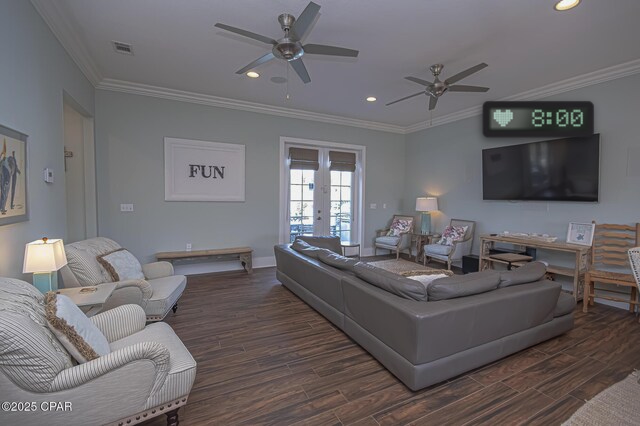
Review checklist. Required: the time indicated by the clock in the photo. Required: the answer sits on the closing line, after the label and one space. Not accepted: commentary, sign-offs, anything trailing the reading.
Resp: 8:00
